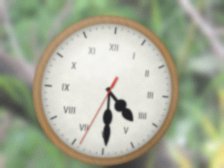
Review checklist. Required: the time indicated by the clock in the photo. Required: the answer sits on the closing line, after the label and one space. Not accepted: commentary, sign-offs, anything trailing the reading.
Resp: 4:29:34
